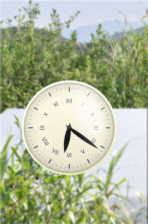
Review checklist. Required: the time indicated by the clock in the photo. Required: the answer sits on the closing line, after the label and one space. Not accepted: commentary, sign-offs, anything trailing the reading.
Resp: 6:21
